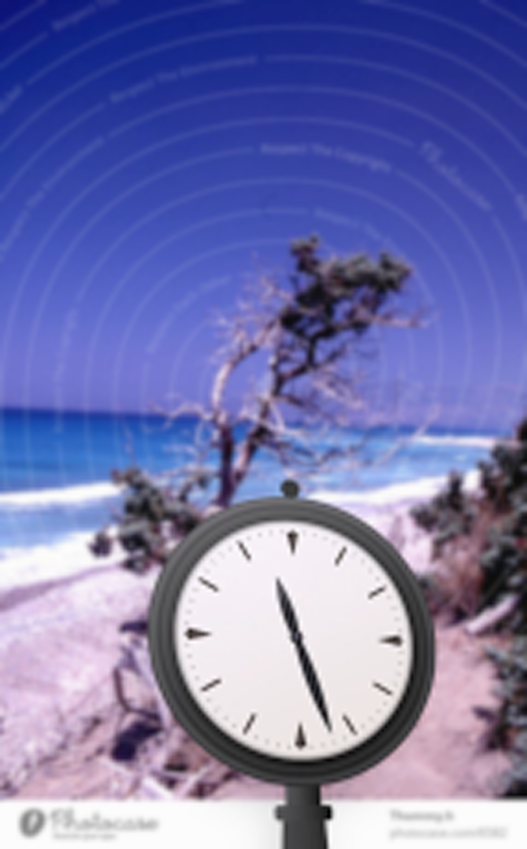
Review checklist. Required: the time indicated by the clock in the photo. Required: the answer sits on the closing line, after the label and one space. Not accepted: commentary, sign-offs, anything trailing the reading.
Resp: 11:27
